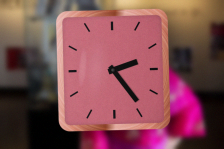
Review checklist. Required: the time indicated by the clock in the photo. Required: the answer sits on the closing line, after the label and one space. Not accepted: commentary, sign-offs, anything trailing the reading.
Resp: 2:24
